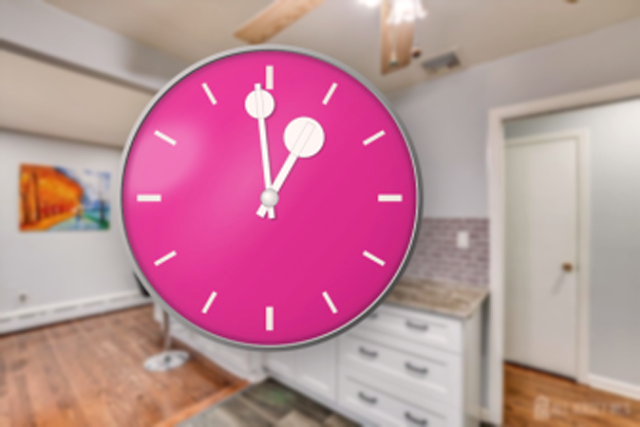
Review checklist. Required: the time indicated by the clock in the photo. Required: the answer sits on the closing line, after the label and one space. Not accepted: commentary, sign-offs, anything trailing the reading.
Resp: 12:59
